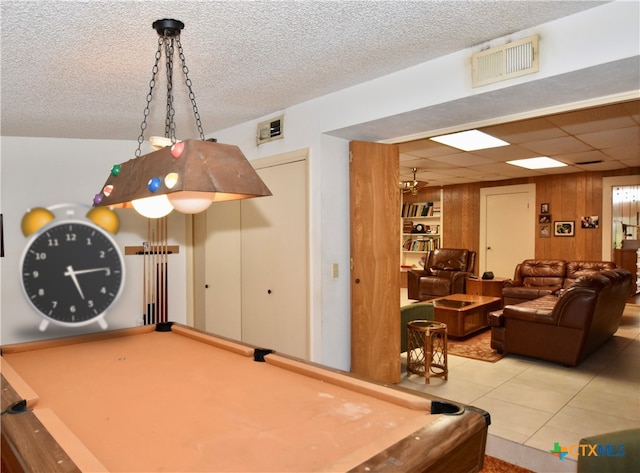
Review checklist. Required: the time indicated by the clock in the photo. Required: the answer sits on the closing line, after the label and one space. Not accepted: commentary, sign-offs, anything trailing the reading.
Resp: 5:14
